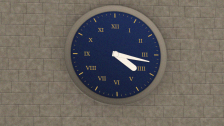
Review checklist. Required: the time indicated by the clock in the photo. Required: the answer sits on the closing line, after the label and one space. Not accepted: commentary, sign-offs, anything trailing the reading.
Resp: 4:17
